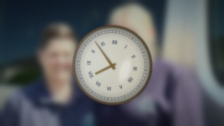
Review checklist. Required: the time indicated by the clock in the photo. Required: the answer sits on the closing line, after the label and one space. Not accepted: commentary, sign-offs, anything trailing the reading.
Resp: 7:53
